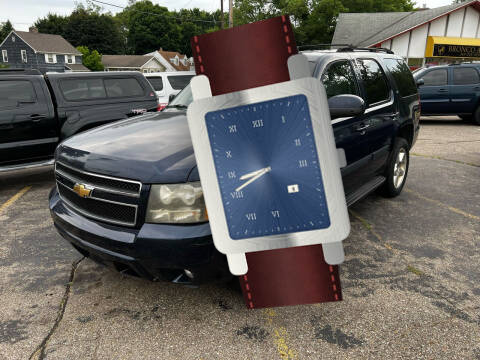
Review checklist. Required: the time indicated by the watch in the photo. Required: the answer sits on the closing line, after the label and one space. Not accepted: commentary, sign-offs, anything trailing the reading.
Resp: 8:41
